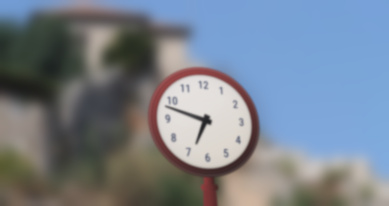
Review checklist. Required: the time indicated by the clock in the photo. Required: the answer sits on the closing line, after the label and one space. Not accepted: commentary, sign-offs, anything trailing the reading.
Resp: 6:48
